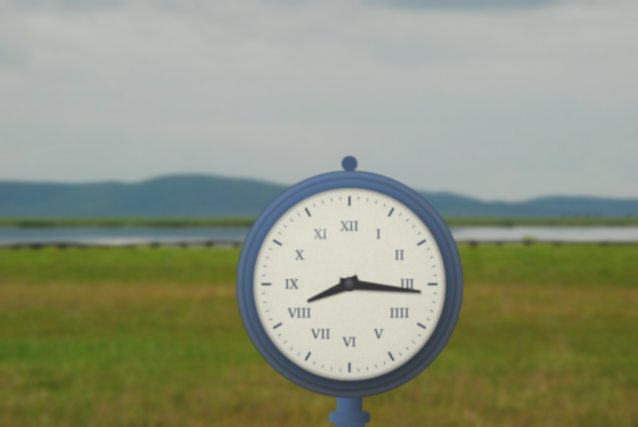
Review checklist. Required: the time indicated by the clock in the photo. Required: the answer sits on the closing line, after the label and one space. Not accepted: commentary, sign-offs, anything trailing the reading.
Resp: 8:16
